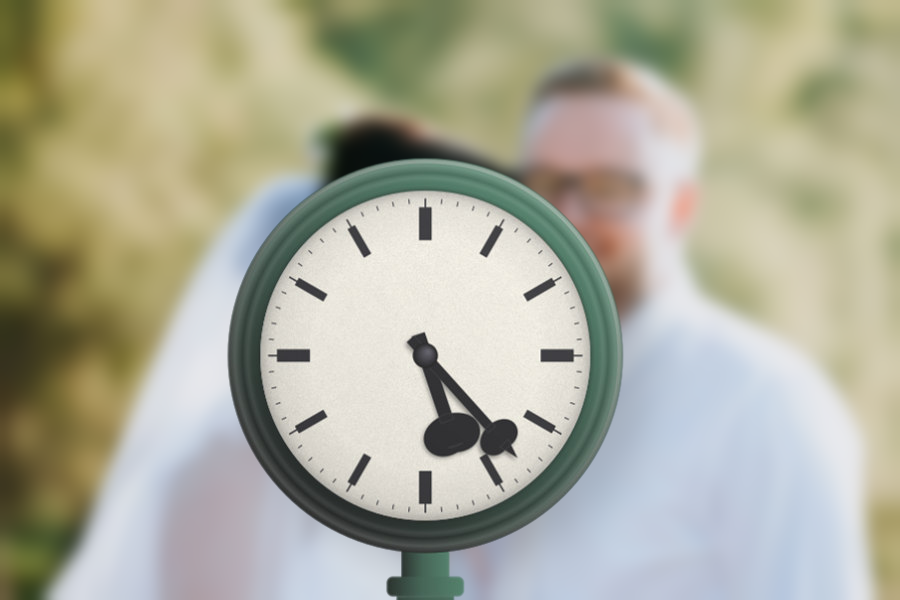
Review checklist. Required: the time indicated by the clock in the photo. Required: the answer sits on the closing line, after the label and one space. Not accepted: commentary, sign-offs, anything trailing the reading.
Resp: 5:23
